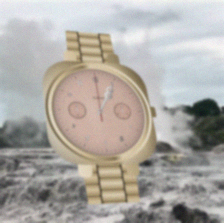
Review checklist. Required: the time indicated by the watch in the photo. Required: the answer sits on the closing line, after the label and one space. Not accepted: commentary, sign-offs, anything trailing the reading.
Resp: 1:05
